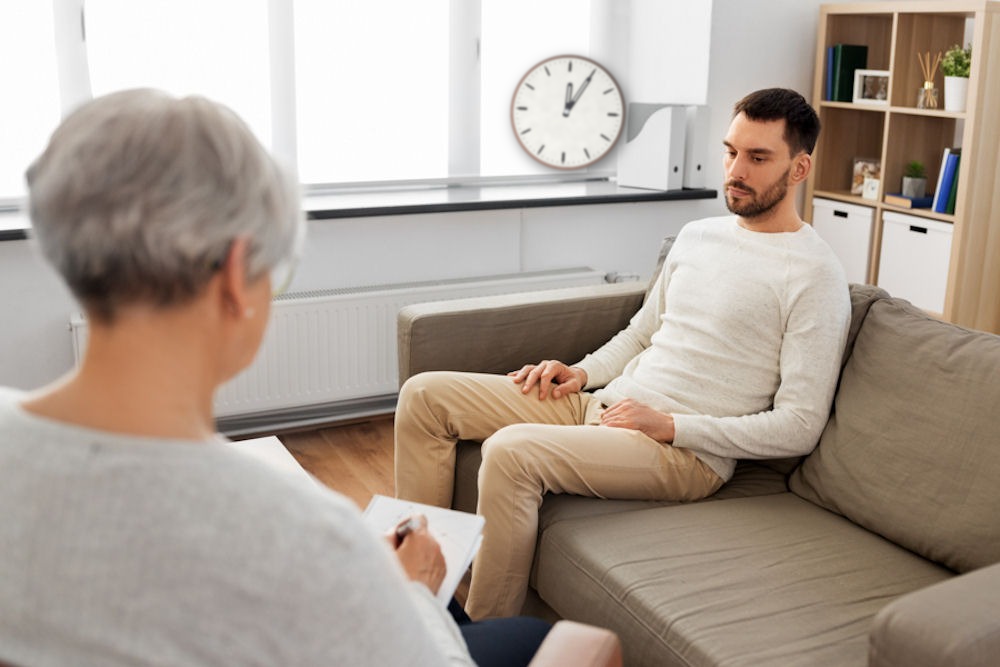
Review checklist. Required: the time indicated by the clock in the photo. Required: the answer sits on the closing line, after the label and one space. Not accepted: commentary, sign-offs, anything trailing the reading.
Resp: 12:05
